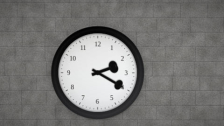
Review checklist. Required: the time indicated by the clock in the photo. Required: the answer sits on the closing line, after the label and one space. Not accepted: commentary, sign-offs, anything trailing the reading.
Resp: 2:20
